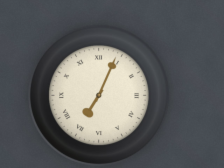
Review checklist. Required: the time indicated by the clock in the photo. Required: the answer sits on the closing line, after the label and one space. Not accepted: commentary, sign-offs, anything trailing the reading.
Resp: 7:04
